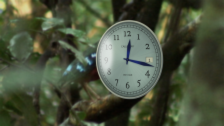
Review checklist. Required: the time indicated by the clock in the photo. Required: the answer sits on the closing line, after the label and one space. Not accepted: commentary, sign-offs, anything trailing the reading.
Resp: 12:17
